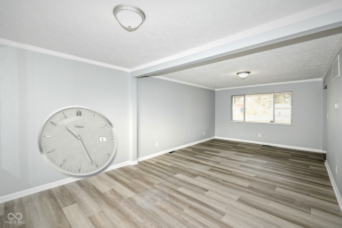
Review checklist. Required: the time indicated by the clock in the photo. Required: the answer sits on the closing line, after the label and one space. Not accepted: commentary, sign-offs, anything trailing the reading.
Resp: 10:26
